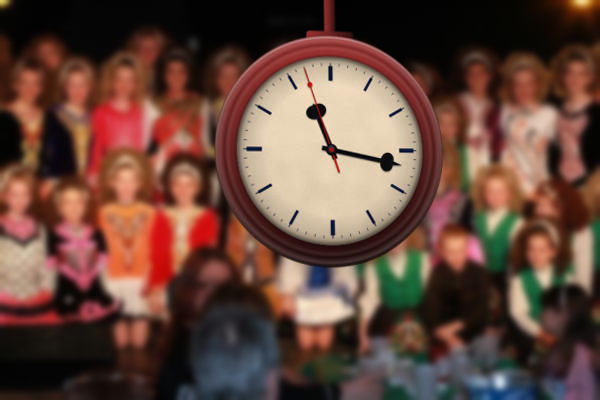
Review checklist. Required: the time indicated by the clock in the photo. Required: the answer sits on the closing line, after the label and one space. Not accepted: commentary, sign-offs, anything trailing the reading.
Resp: 11:16:57
